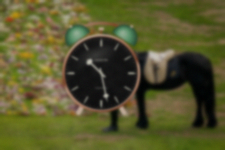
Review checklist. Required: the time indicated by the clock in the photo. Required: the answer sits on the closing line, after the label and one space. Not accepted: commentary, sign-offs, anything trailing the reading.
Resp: 10:28
